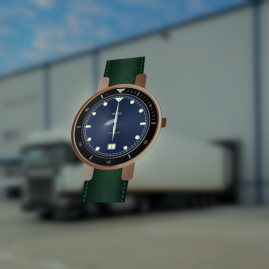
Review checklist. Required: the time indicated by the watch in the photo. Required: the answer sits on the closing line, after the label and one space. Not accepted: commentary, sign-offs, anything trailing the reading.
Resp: 6:00
